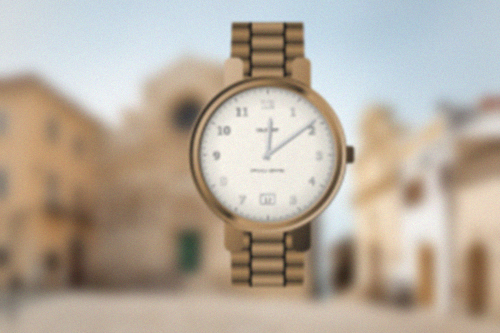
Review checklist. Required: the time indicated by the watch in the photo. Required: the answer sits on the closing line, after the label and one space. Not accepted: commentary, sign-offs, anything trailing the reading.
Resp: 12:09
